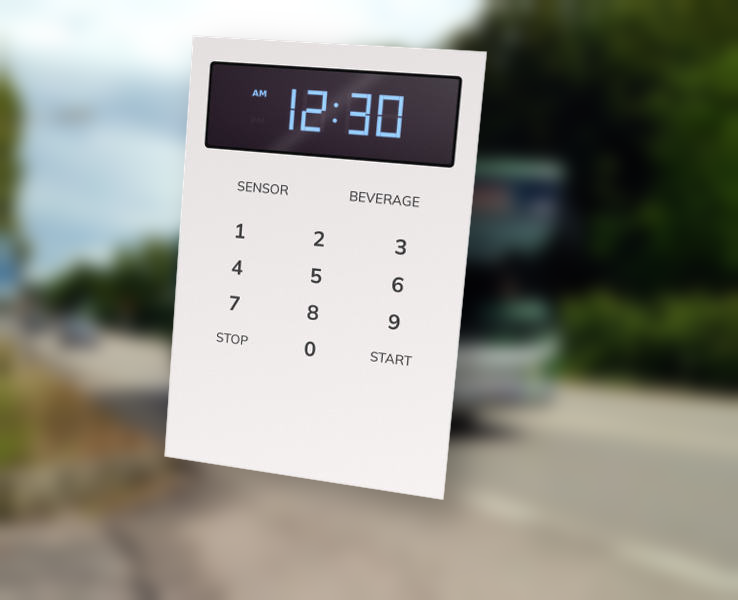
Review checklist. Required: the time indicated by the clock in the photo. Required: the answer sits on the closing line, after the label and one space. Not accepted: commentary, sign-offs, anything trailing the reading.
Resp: 12:30
